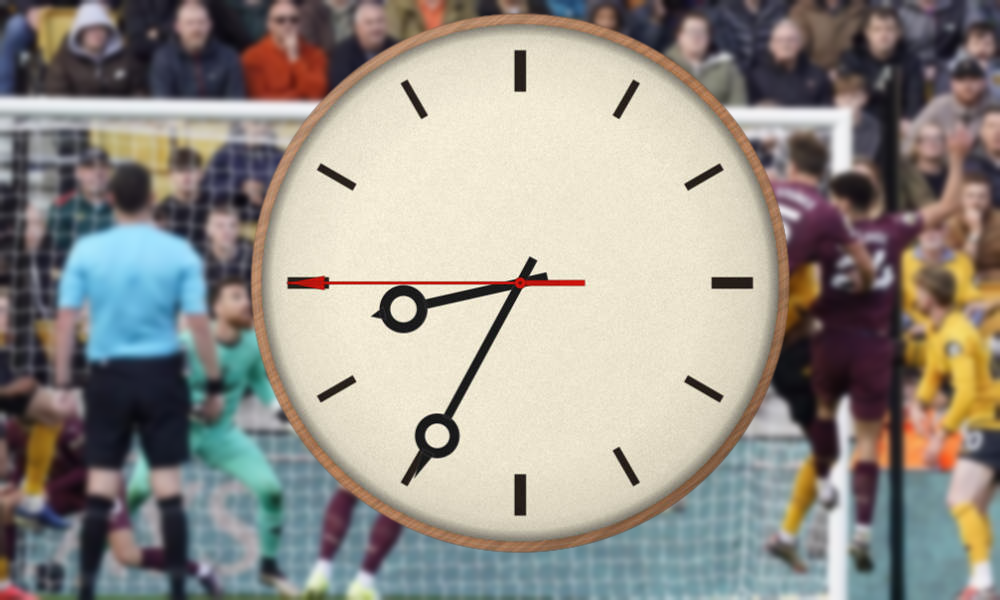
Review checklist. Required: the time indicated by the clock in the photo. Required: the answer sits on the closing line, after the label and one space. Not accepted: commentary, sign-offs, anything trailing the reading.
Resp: 8:34:45
